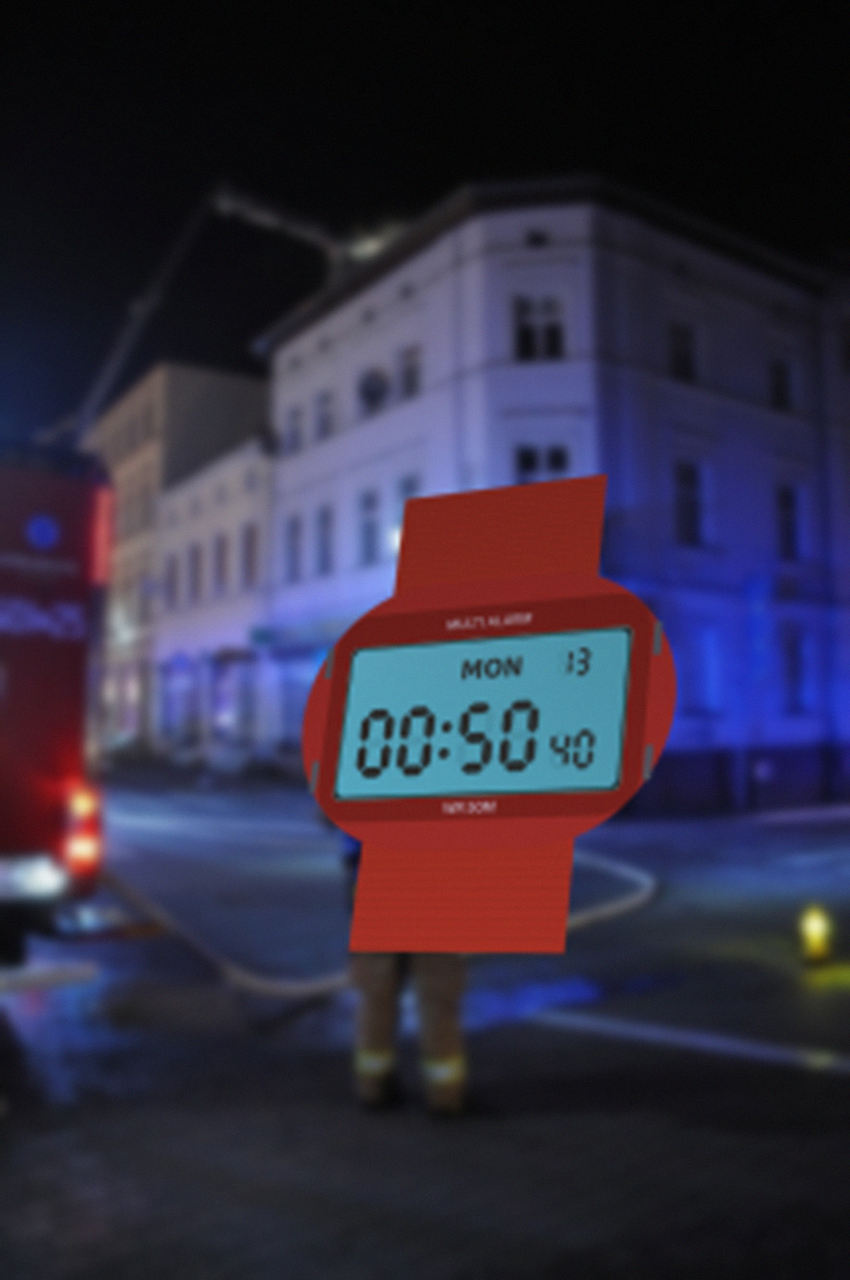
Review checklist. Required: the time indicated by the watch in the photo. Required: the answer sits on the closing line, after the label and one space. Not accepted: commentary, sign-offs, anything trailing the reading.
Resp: 0:50:40
